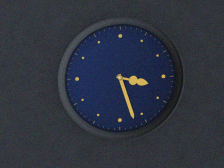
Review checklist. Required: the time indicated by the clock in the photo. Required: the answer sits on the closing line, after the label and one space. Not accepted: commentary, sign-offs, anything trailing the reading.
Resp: 3:27
